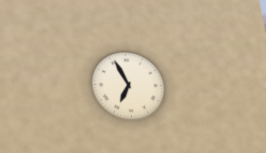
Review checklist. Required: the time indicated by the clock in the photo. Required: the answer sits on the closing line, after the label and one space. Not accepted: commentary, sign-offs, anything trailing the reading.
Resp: 6:56
